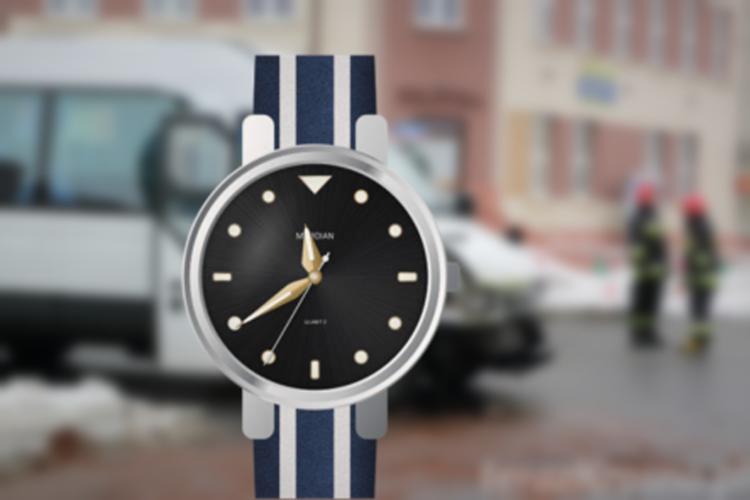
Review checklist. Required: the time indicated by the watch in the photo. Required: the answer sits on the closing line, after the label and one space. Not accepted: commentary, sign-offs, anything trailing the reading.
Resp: 11:39:35
